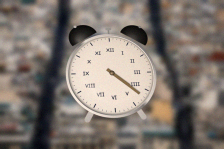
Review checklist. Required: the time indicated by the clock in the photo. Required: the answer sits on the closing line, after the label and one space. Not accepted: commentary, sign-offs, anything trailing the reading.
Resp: 4:22
